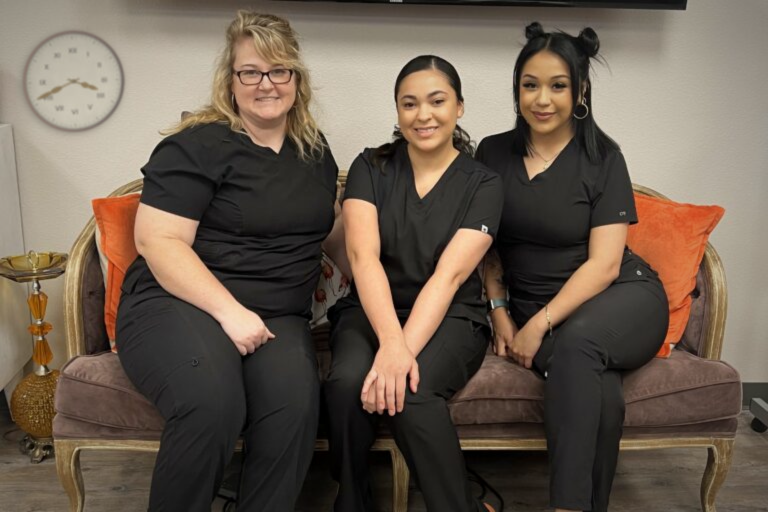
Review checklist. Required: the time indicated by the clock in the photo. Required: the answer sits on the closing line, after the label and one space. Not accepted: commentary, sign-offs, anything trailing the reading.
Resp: 3:41
